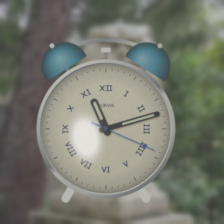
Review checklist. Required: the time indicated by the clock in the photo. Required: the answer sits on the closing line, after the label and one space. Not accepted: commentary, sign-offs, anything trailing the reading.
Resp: 11:12:19
